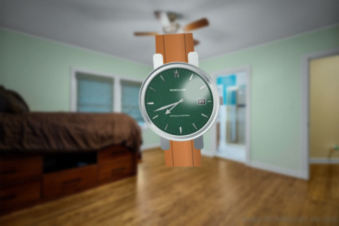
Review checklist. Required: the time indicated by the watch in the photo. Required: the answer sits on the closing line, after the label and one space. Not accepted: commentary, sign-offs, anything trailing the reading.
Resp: 7:42
